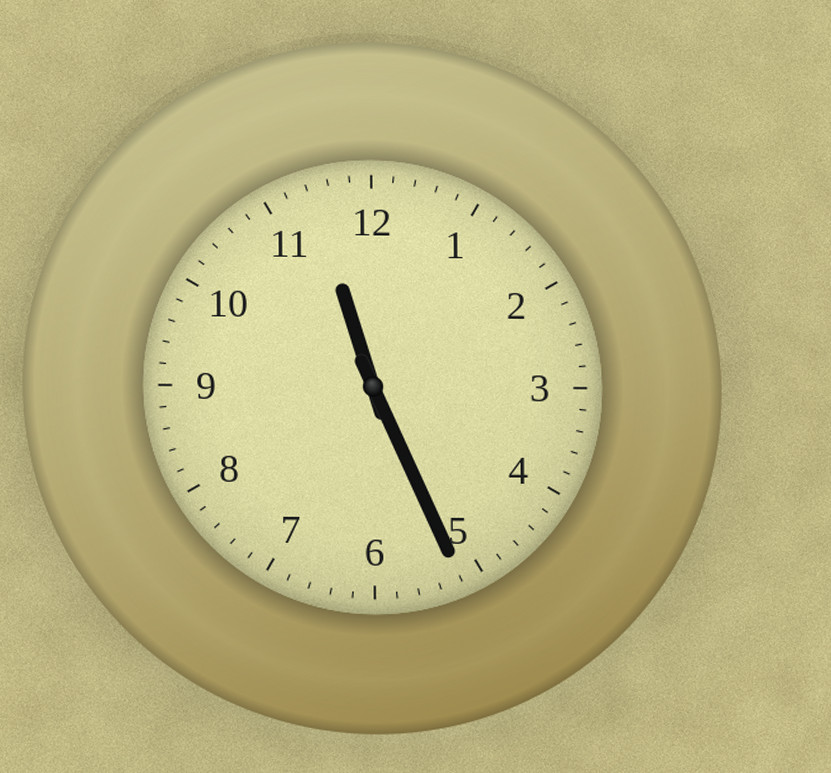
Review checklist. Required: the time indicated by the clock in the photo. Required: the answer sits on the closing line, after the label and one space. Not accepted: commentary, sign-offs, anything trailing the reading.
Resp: 11:26
